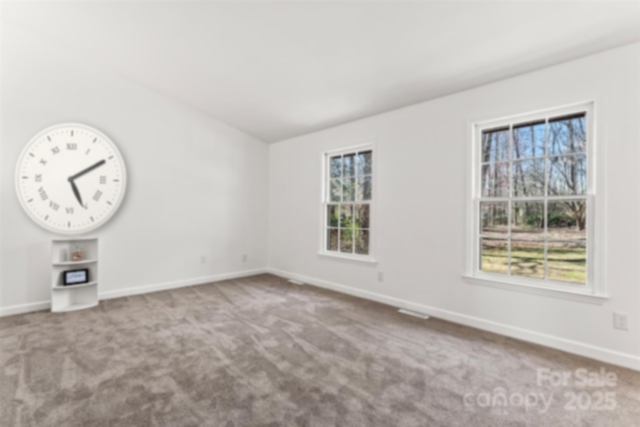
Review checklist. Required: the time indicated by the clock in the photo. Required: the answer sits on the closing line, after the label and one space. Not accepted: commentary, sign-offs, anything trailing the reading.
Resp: 5:10
